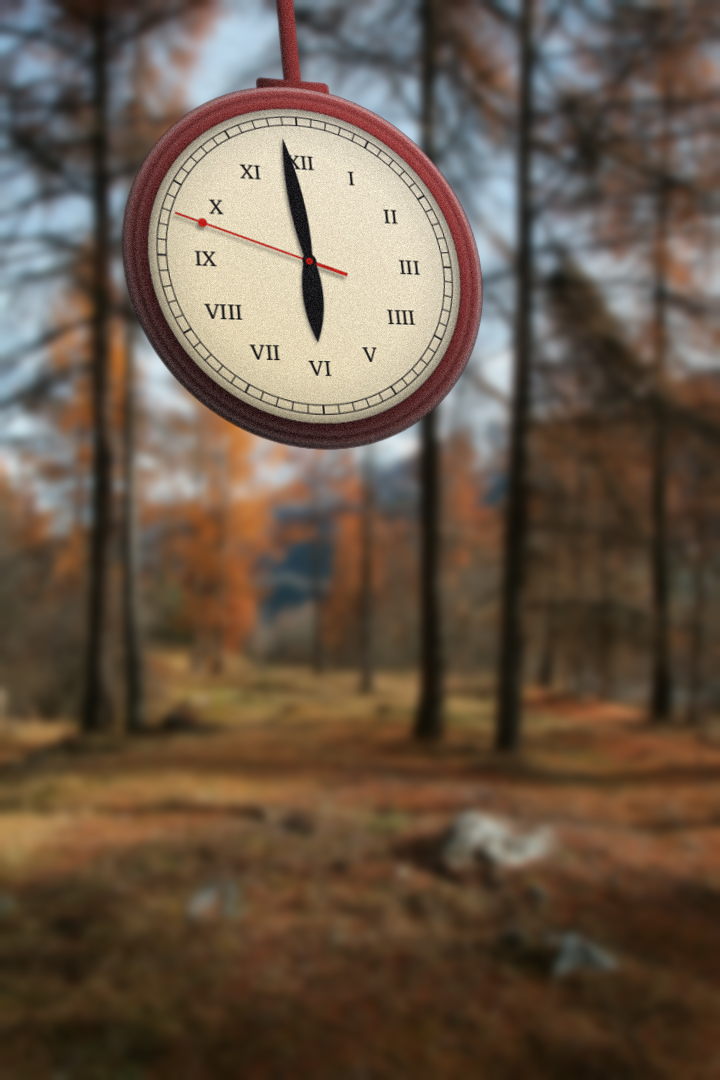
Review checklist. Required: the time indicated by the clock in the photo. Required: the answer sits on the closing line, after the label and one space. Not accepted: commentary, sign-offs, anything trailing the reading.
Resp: 5:58:48
